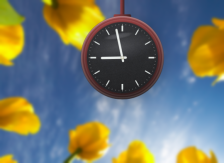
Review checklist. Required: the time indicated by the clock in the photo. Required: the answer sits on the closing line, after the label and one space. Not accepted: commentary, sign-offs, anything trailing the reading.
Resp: 8:58
